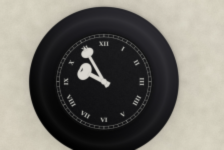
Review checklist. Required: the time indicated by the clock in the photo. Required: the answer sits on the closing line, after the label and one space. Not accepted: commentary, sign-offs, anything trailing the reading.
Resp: 9:55
